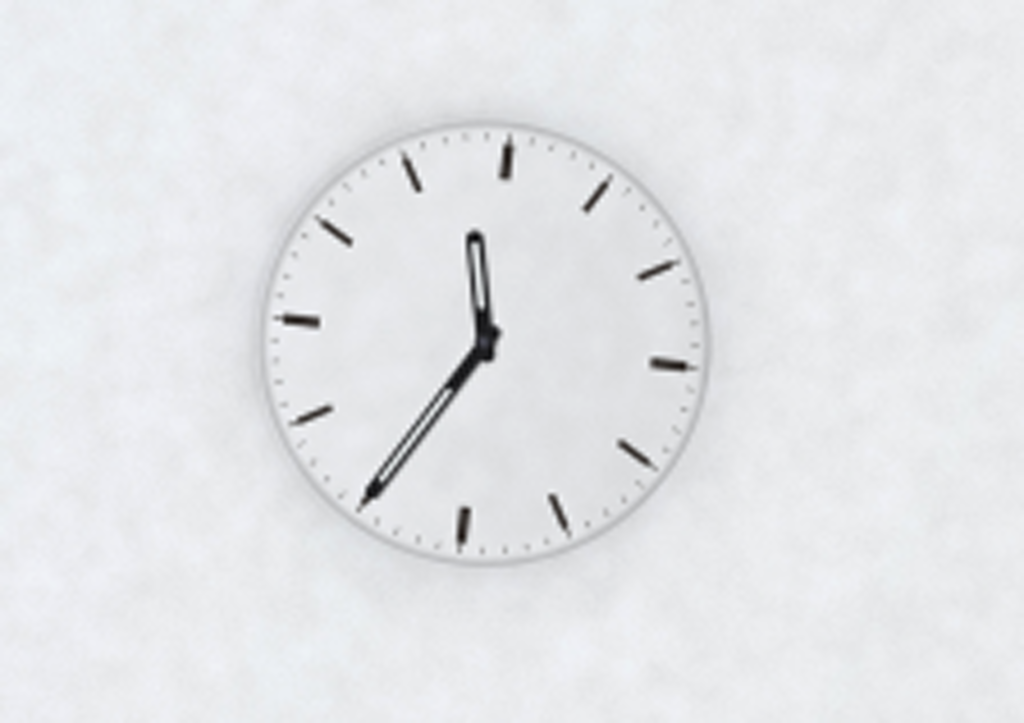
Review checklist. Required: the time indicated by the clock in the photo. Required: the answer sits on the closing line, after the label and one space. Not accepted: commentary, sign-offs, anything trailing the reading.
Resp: 11:35
